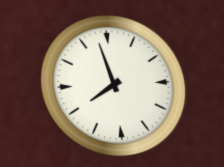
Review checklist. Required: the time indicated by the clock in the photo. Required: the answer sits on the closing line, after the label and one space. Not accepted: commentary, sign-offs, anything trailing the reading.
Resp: 7:58
